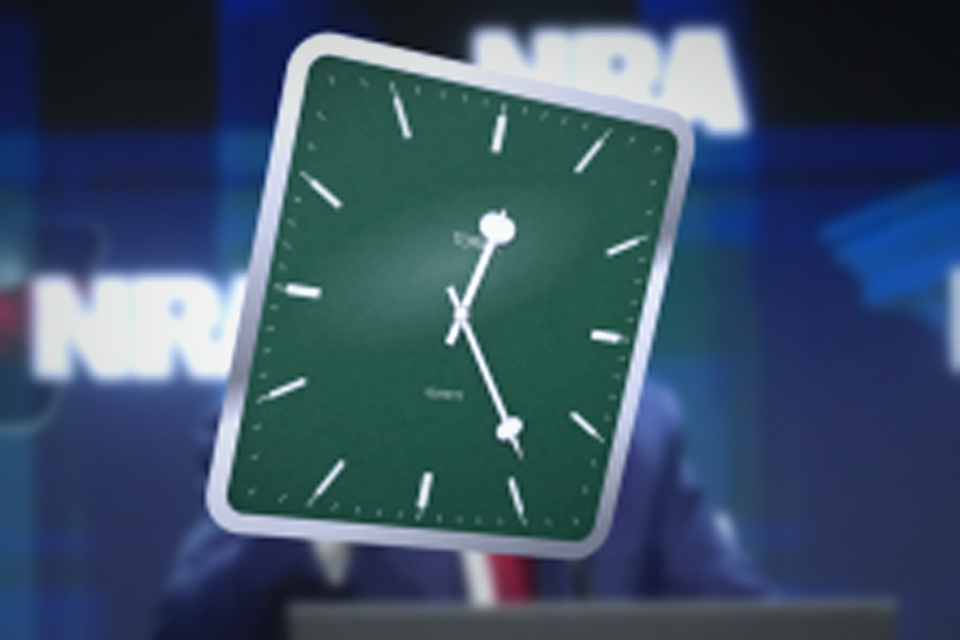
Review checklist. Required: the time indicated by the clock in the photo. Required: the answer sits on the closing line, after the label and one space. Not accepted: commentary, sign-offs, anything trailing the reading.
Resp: 12:24
